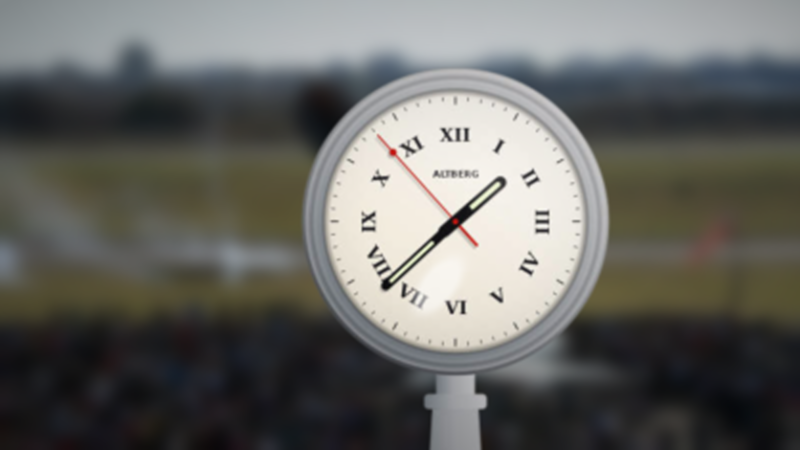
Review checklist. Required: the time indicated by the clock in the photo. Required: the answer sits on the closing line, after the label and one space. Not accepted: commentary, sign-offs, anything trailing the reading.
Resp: 1:37:53
